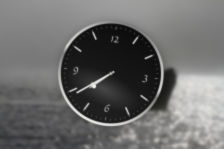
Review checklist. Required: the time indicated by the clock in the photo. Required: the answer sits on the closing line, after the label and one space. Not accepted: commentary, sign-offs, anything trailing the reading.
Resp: 7:39
